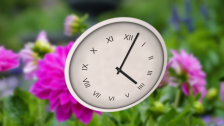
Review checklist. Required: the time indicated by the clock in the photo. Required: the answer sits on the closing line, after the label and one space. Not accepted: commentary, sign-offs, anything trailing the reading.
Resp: 4:02
